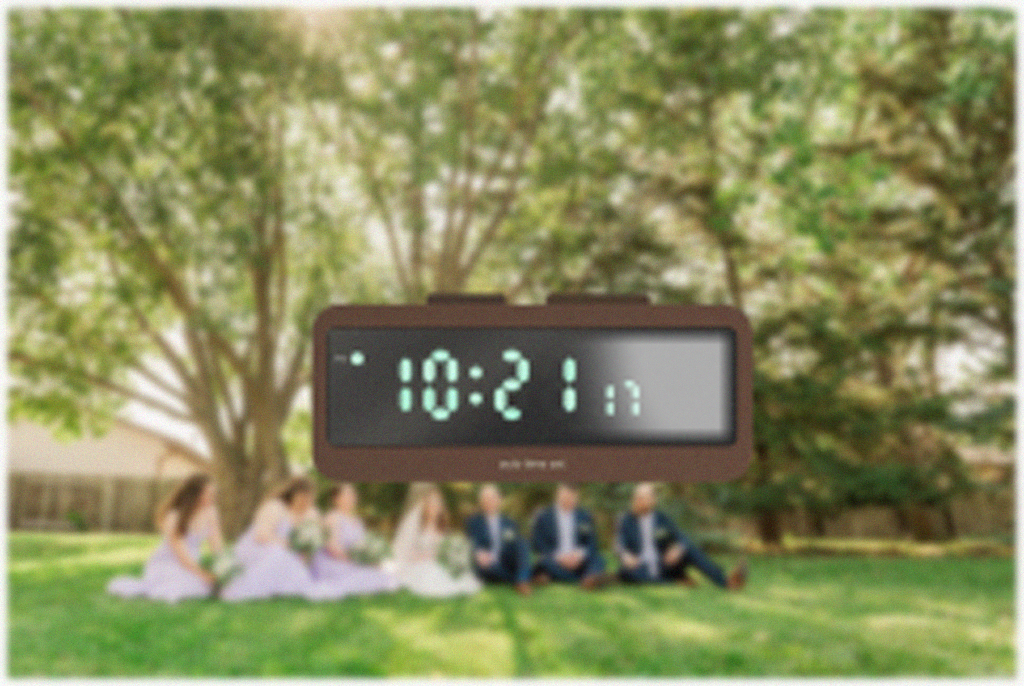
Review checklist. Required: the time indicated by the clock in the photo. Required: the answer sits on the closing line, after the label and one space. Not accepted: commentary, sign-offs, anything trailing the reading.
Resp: 10:21:17
